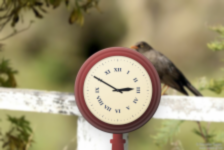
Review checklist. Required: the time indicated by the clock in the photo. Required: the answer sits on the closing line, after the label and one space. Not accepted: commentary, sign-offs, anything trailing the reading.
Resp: 2:50
